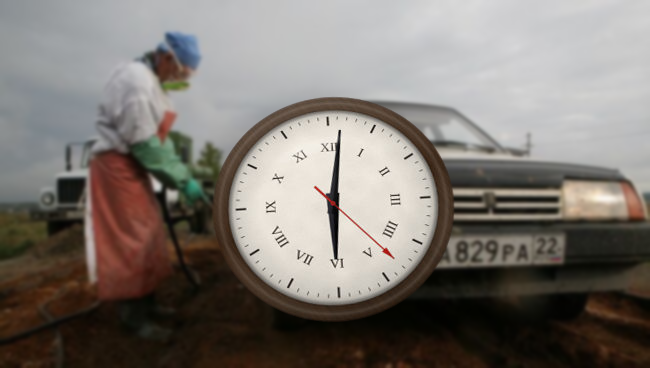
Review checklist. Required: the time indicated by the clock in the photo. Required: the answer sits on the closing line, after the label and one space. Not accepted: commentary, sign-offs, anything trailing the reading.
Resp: 6:01:23
